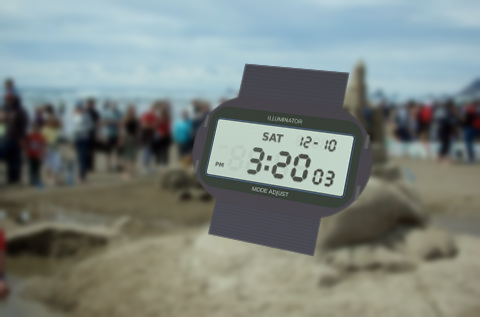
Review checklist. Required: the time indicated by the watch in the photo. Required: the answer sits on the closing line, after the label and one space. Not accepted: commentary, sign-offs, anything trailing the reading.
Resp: 3:20:03
